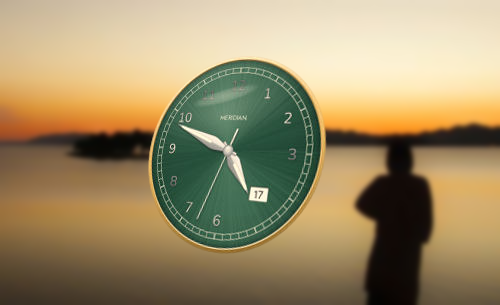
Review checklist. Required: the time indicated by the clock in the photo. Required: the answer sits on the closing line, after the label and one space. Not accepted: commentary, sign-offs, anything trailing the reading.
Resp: 4:48:33
